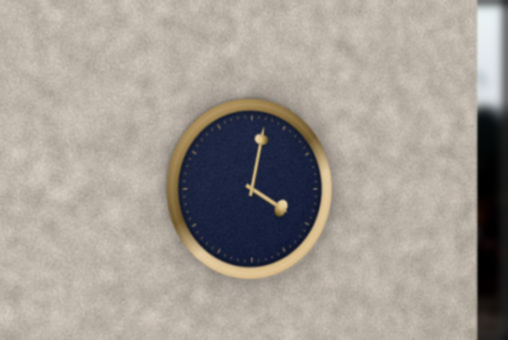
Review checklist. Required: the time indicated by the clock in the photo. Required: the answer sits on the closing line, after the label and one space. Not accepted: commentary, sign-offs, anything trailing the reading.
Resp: 4:02
